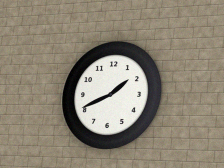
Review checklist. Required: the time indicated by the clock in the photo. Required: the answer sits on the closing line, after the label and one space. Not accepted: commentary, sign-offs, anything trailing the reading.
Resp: 1:41
